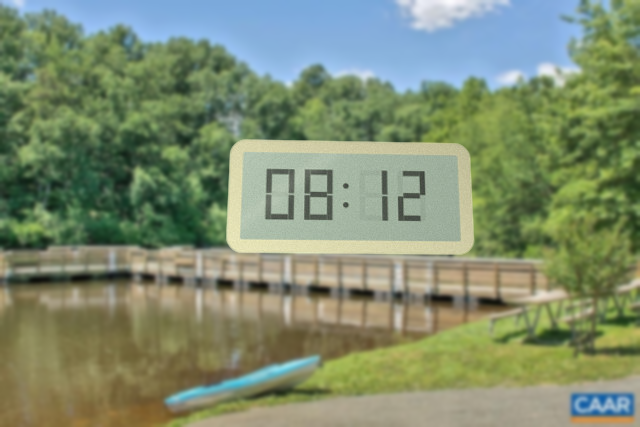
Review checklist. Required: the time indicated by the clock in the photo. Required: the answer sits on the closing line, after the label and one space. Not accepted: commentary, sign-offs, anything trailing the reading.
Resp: 8:12
